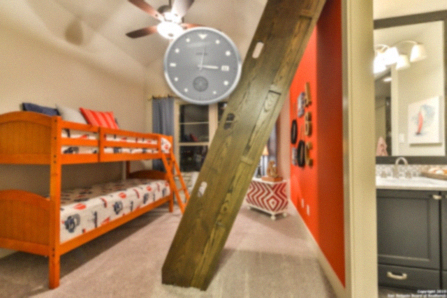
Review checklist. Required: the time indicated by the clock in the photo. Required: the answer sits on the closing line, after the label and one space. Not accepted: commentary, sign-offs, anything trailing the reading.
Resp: 3:01
